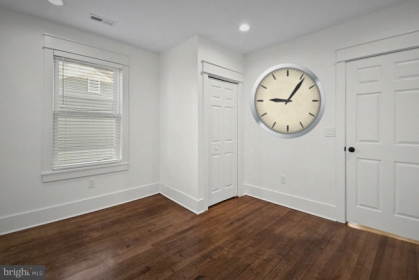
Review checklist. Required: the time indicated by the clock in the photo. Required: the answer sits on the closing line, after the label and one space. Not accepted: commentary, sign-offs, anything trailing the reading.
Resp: 9:06
